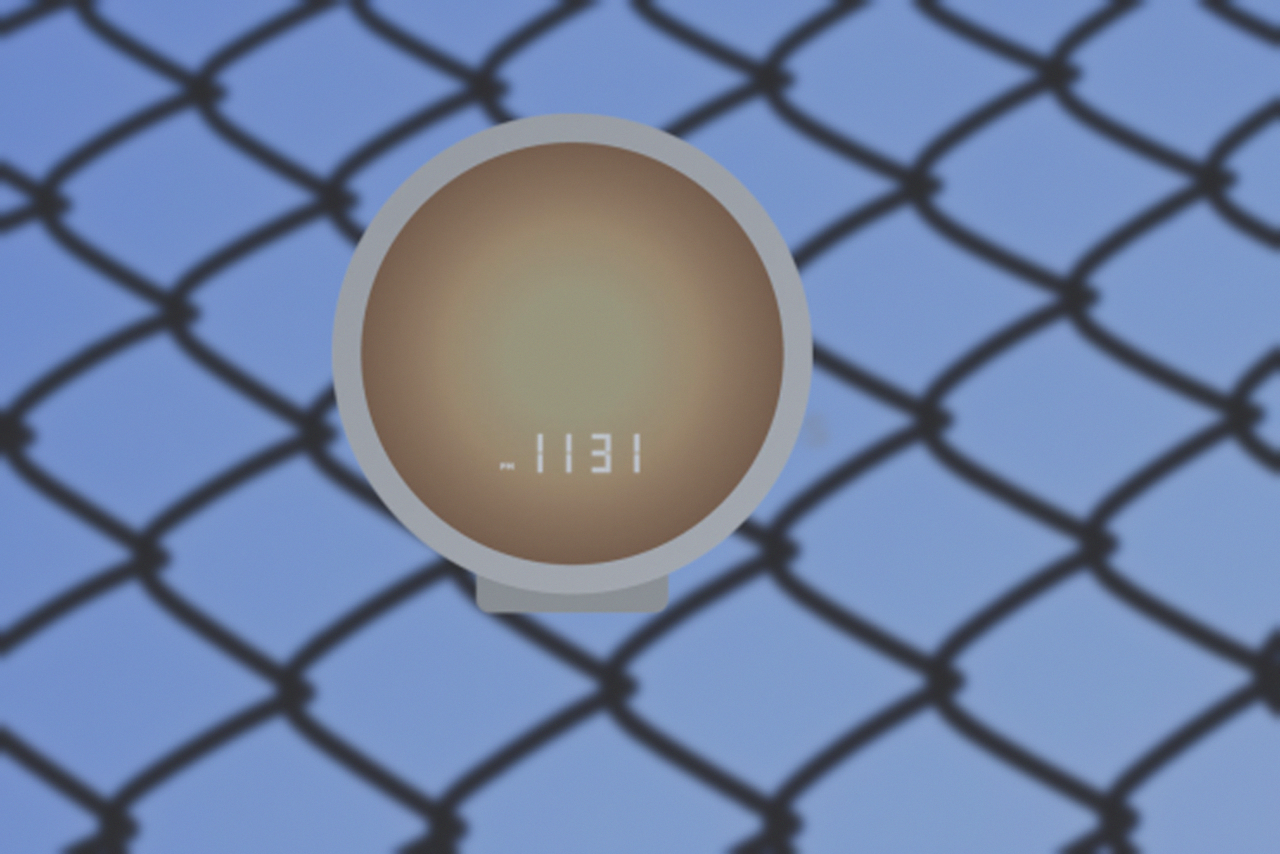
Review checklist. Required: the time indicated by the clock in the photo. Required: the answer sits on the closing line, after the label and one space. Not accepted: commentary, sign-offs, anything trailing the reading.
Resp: 11:31
